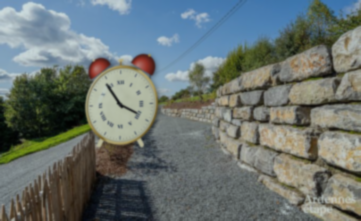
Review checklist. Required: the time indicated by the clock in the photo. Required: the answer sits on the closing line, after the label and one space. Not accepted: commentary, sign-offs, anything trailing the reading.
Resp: 3:54
